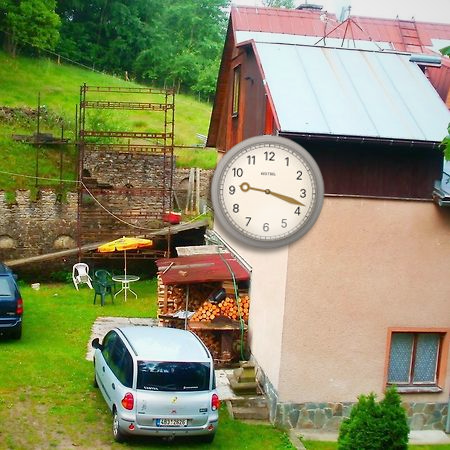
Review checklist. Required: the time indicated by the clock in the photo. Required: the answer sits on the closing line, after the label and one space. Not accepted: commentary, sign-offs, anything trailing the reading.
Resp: 9:18
